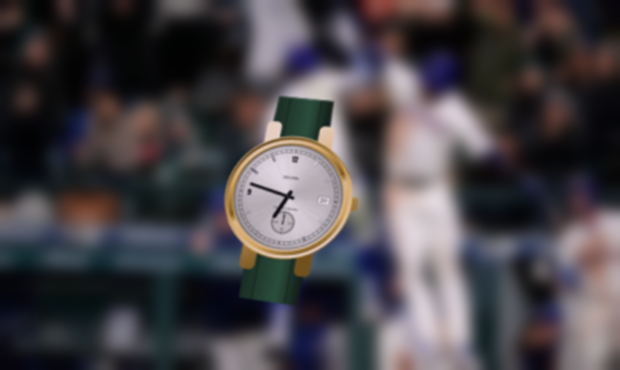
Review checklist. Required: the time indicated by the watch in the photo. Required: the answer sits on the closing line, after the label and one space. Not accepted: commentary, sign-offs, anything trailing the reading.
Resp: 6:47
